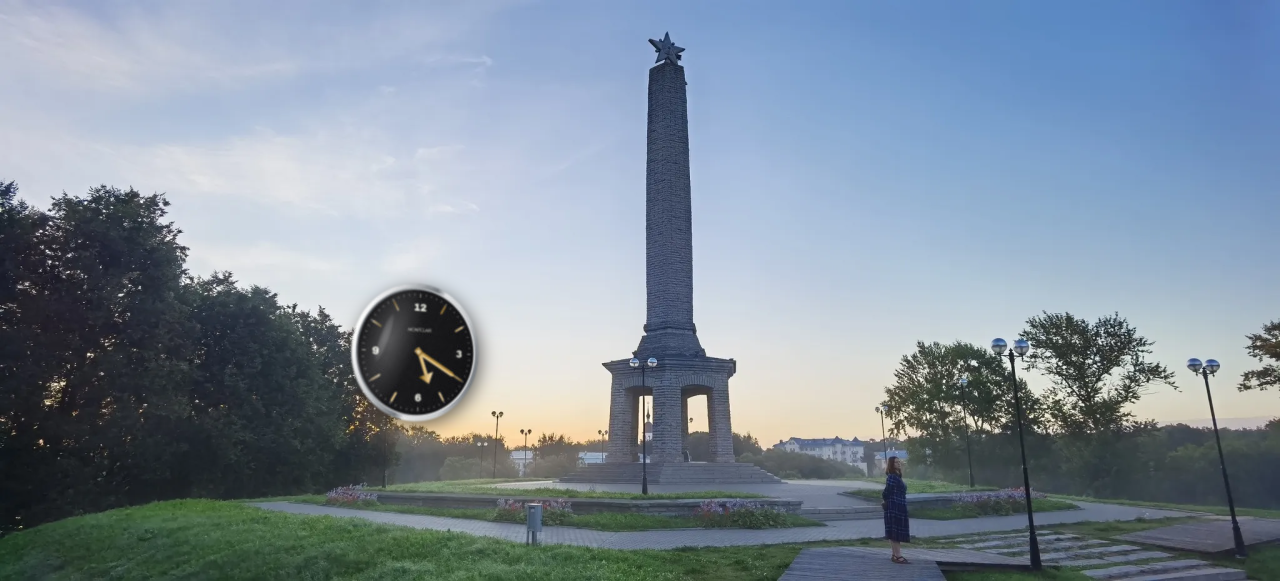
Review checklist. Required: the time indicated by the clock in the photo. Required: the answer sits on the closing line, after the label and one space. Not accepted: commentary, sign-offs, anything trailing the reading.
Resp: 5:20
